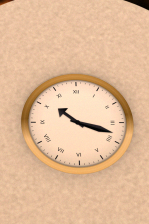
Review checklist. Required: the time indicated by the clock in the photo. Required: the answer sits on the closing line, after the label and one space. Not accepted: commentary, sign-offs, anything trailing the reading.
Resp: 10:18
